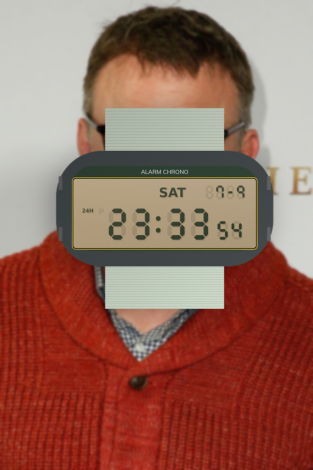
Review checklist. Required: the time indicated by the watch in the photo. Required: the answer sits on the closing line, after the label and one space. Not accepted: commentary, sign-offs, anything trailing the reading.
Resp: 23:33:54
